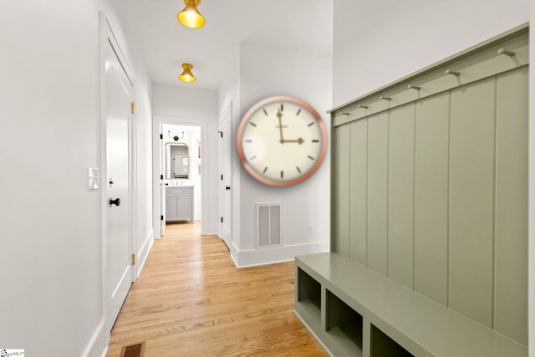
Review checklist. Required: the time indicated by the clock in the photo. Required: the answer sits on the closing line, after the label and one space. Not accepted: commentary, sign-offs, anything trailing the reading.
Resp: 2:59
